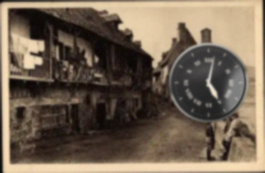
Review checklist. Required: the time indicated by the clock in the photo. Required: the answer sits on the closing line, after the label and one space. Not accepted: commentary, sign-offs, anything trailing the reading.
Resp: 5:02
